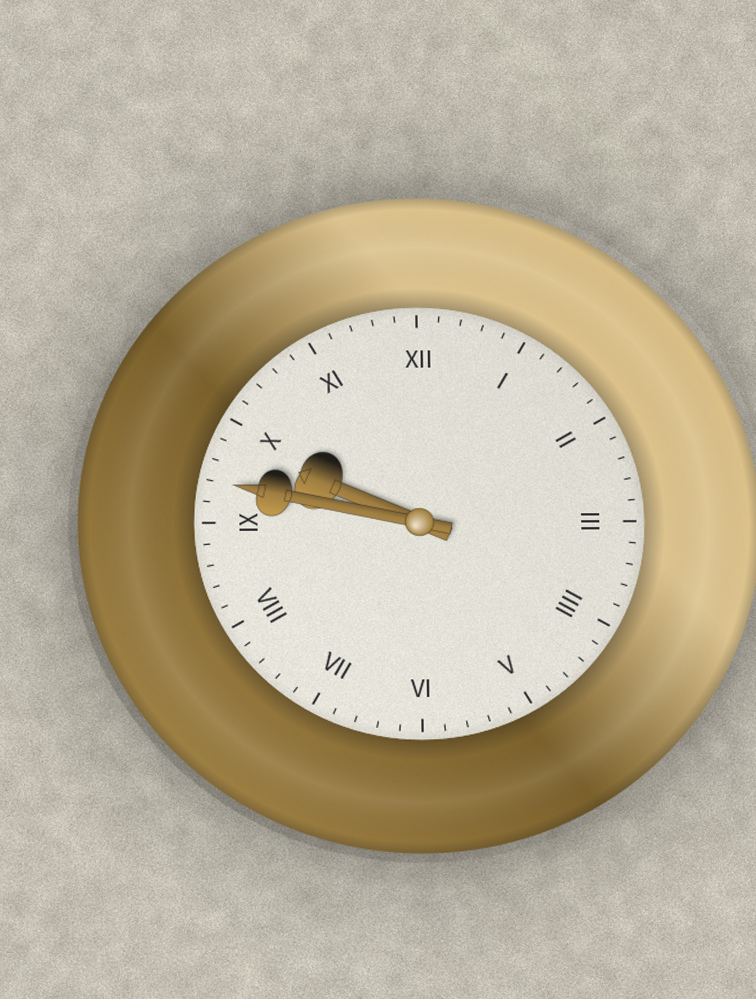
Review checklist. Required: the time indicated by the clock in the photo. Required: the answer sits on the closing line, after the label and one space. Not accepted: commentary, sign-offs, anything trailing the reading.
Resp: 9:47
